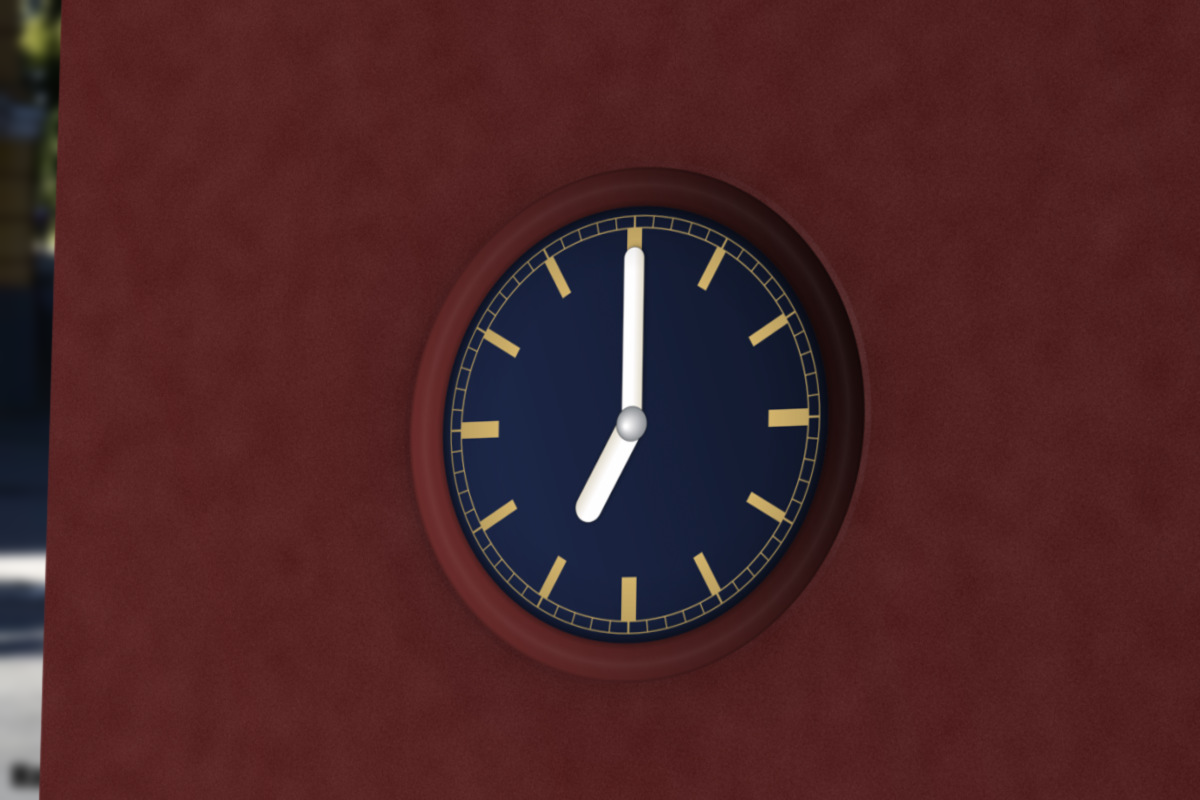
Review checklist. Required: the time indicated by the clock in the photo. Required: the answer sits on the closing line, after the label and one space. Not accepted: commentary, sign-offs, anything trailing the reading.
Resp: 7:00
